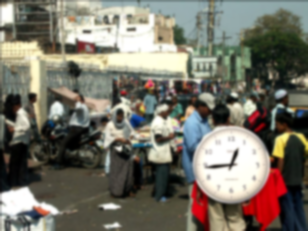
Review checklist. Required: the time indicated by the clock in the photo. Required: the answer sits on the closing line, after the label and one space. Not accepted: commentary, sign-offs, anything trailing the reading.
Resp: 12:44
